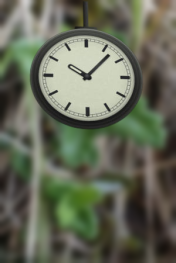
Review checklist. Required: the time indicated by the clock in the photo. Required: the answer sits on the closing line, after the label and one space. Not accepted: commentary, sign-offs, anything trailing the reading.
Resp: 10:07
